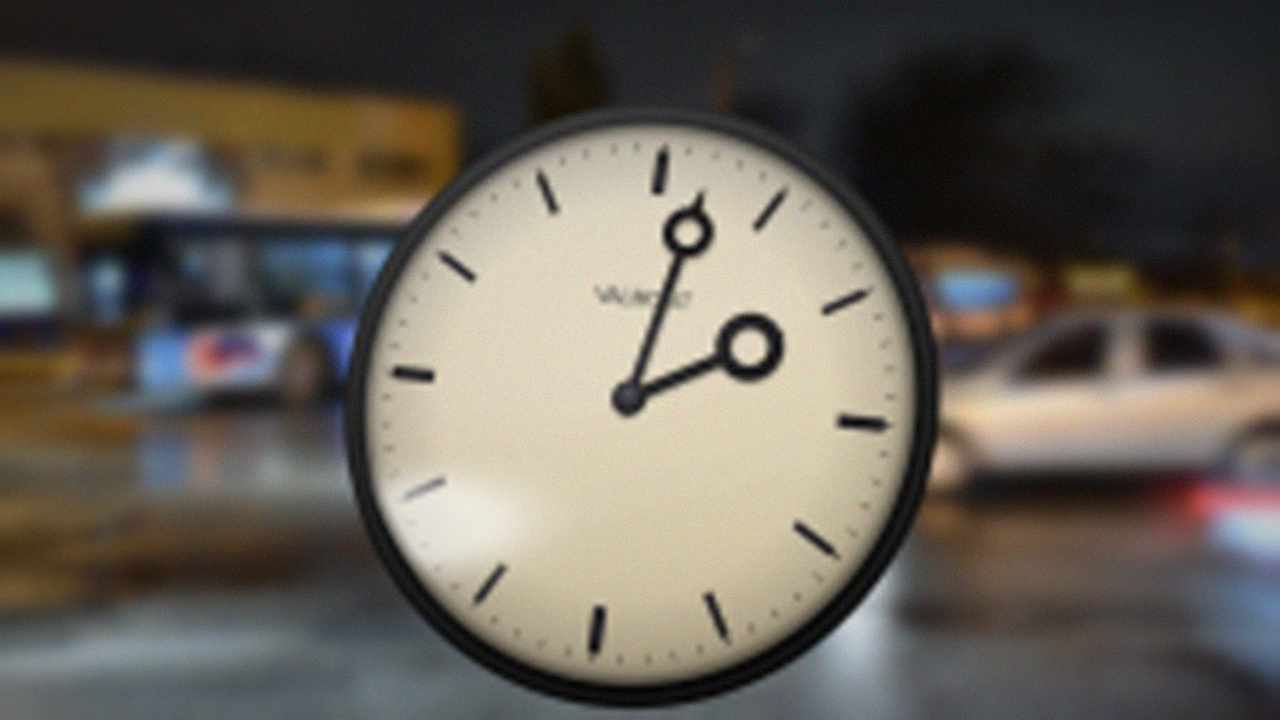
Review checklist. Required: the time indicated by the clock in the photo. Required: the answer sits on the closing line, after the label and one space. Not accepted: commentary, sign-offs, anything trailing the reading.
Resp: 2:02
